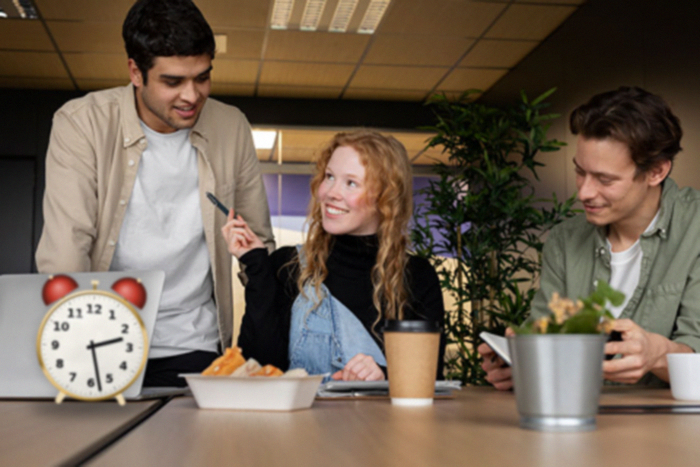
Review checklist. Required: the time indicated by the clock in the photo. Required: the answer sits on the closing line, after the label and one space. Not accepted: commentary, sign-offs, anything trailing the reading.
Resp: 2:28
